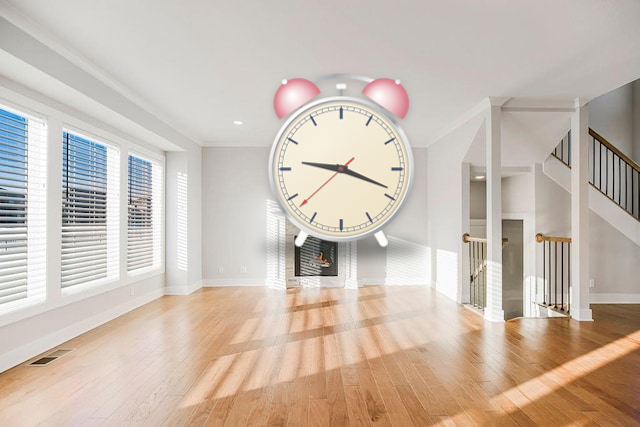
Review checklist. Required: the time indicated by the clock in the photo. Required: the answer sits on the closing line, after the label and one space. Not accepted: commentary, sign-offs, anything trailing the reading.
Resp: 9:18:38
